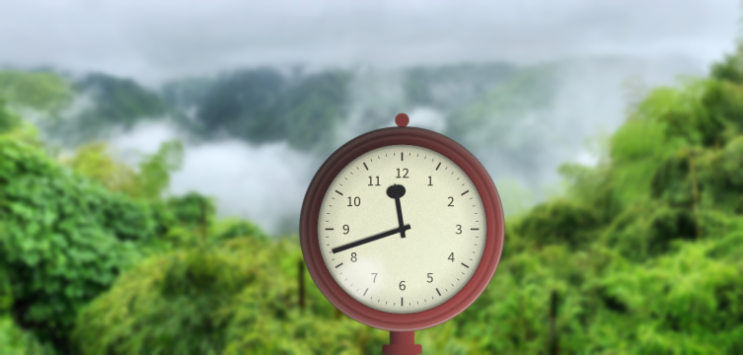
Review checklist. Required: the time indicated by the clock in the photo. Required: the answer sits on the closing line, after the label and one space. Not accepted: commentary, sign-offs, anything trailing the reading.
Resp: 11:42
